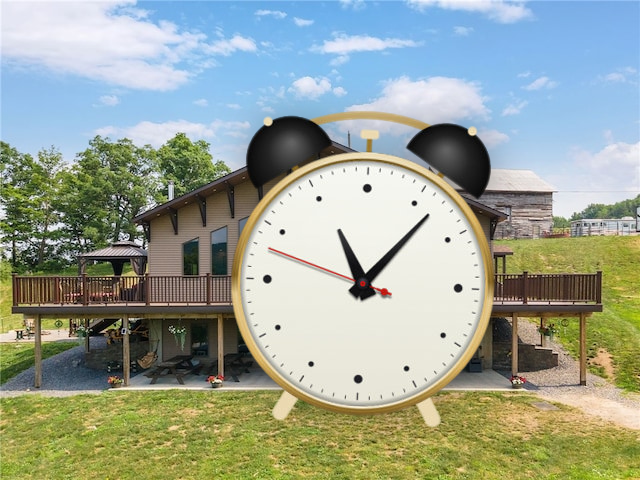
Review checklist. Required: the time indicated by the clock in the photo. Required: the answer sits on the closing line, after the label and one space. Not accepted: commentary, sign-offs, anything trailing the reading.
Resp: 11:06:48
